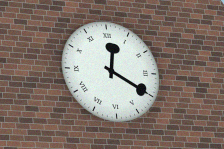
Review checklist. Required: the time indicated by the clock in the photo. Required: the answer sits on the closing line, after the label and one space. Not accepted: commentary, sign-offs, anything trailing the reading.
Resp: 12:20
